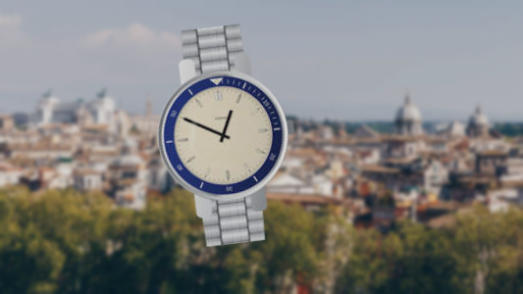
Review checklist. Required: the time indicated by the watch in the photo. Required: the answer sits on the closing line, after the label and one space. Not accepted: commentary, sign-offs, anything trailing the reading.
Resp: 12:50
